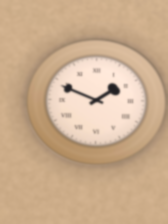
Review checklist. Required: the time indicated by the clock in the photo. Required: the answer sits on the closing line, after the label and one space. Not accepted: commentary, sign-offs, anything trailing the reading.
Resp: 1:49
